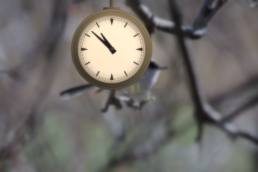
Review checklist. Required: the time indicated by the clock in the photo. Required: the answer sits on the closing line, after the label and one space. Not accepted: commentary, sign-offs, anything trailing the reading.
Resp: 10:52
